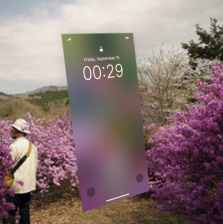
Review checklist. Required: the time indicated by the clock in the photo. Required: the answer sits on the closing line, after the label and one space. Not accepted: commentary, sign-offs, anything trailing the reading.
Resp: 0:29
